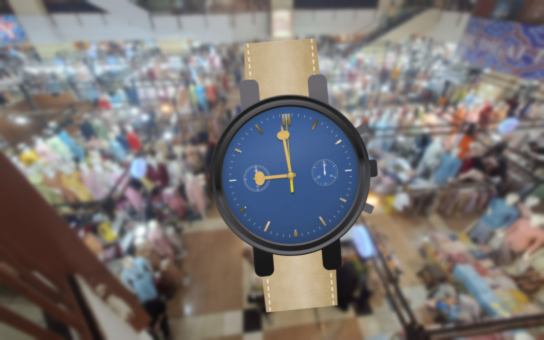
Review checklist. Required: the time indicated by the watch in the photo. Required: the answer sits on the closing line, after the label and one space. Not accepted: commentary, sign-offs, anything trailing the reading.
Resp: 8:59
